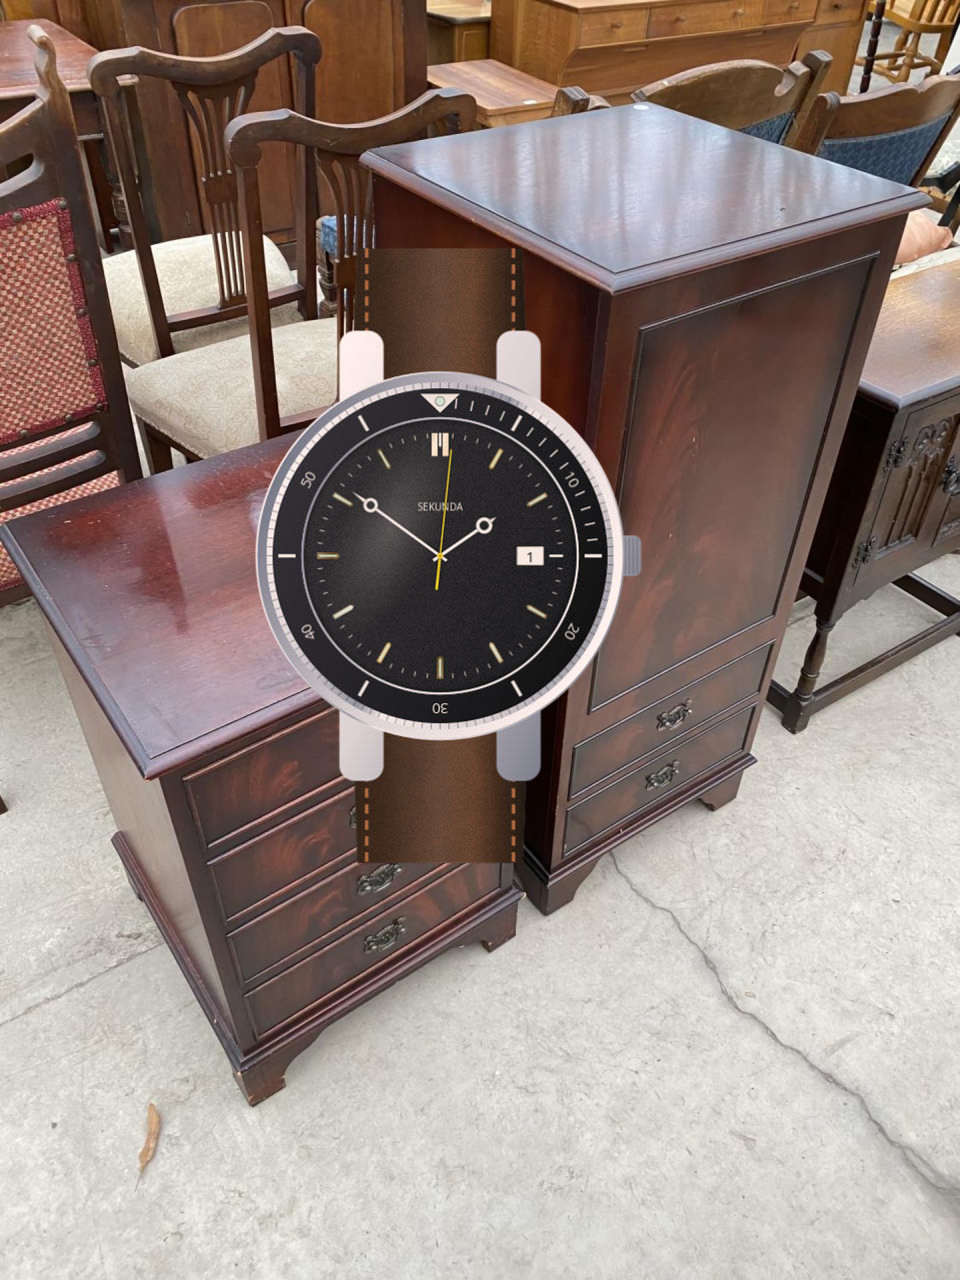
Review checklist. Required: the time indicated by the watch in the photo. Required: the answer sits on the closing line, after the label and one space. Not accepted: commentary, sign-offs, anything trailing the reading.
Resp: 1:51:01
